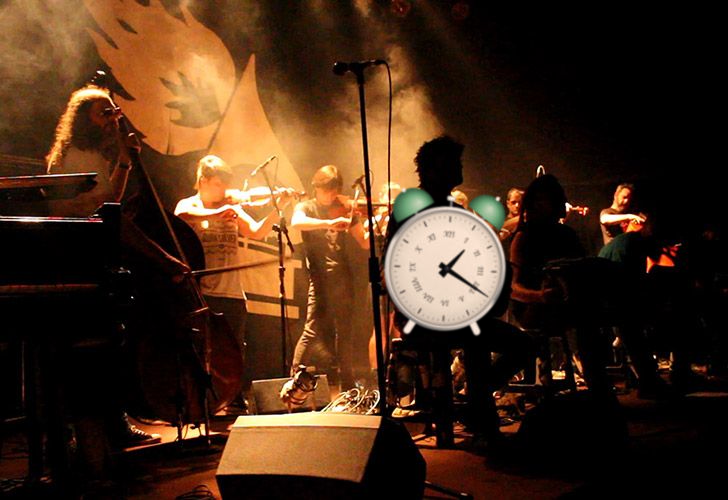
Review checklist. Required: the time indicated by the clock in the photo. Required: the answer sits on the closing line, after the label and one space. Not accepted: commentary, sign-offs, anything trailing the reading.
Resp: 1:20
